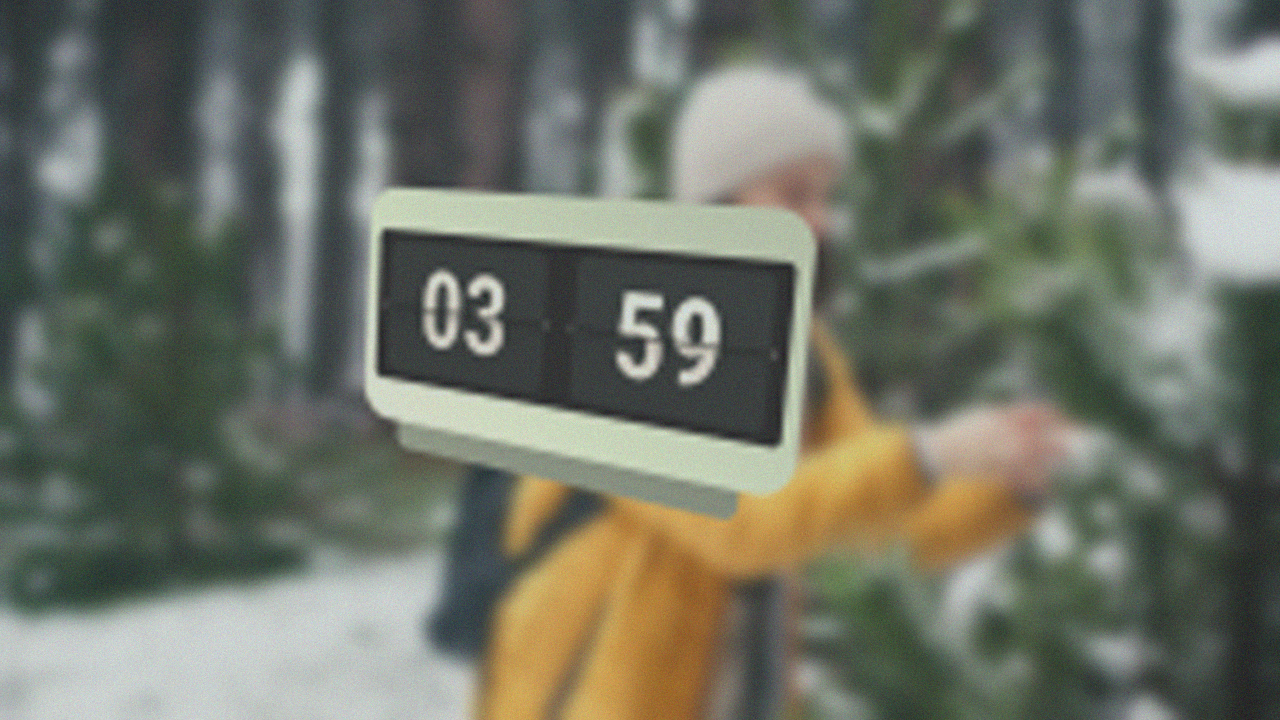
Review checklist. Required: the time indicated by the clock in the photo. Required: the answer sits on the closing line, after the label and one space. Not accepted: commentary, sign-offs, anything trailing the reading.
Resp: 3:59
